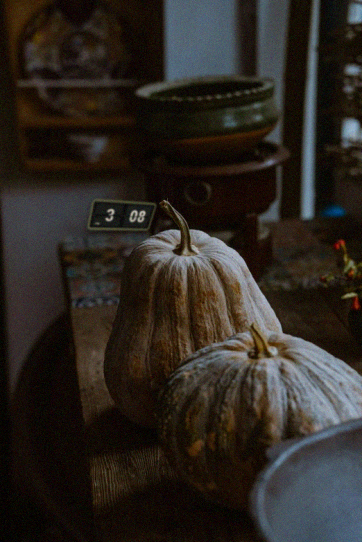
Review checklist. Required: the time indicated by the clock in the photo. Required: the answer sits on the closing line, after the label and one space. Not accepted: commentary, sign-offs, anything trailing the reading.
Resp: 3:08
